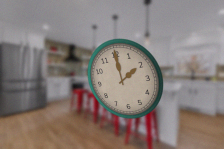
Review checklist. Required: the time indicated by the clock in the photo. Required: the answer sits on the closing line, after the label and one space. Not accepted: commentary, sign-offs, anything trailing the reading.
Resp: 2:00
